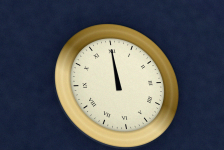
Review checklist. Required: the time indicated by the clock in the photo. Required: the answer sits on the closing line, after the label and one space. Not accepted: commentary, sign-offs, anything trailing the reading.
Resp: 12:00
